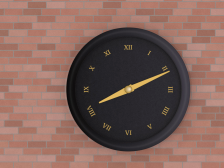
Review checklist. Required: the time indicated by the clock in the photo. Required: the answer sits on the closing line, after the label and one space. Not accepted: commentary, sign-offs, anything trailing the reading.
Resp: 8:11
